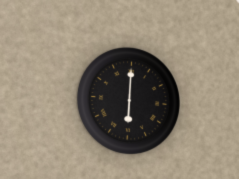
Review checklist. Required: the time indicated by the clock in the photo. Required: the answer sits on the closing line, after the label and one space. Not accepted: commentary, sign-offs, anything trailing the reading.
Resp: 6:00
